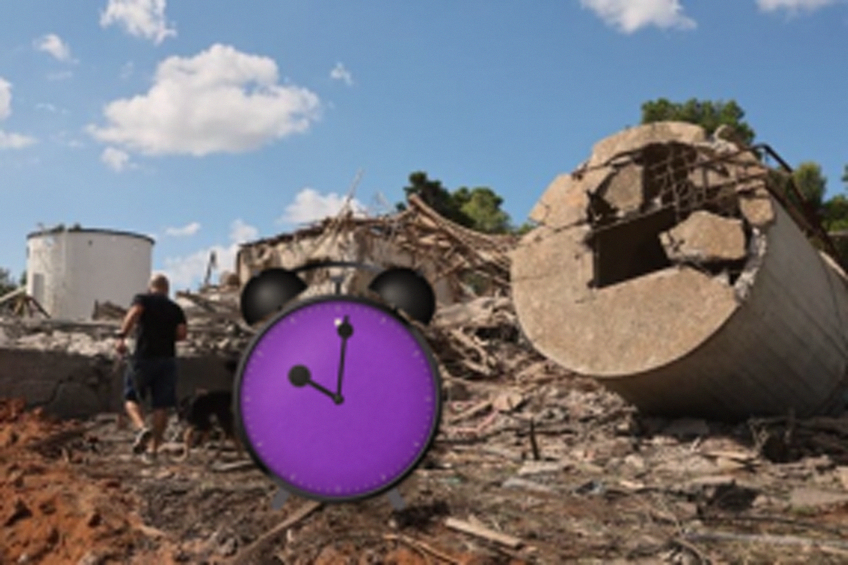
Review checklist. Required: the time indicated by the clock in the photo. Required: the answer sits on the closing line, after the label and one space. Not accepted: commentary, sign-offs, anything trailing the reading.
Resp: 10:01
